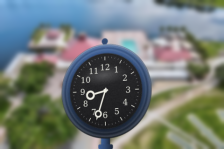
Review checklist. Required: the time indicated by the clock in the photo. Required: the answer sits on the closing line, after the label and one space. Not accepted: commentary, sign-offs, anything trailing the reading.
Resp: 8:33
